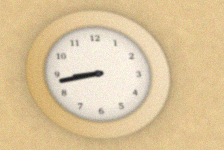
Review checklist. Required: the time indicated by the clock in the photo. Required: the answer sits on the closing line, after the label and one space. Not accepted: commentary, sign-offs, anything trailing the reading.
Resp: 8:43
